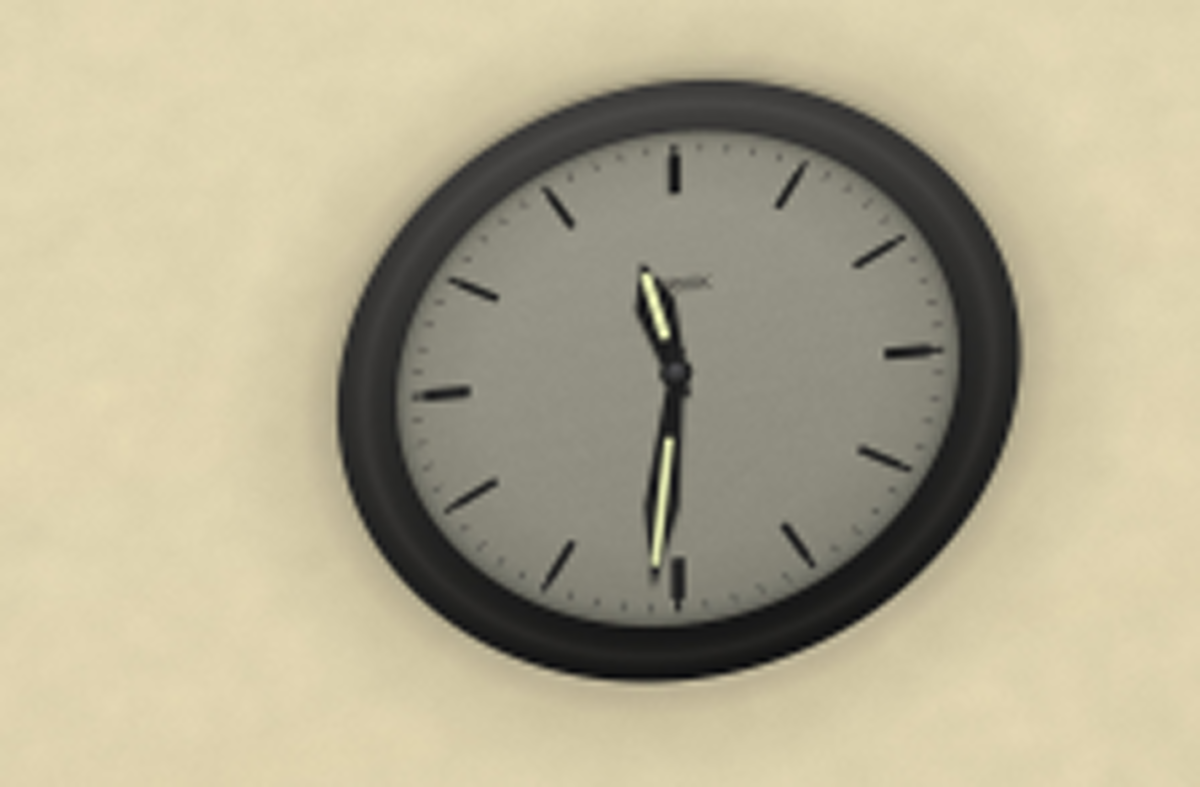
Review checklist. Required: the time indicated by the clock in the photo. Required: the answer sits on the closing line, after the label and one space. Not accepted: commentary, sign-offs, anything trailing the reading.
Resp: 11:31
